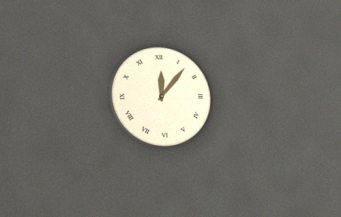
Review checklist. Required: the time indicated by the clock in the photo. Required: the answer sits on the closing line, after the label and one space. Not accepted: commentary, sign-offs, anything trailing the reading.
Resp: 12:07
